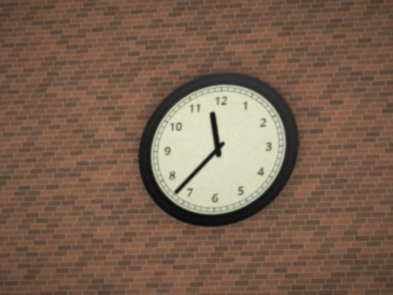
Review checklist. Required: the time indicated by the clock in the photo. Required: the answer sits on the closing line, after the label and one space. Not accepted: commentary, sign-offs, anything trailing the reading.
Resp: 11:37
